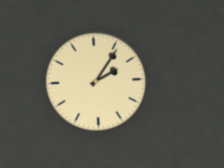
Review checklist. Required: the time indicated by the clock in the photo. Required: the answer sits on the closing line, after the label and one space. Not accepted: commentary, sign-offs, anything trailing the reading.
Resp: 2:06
